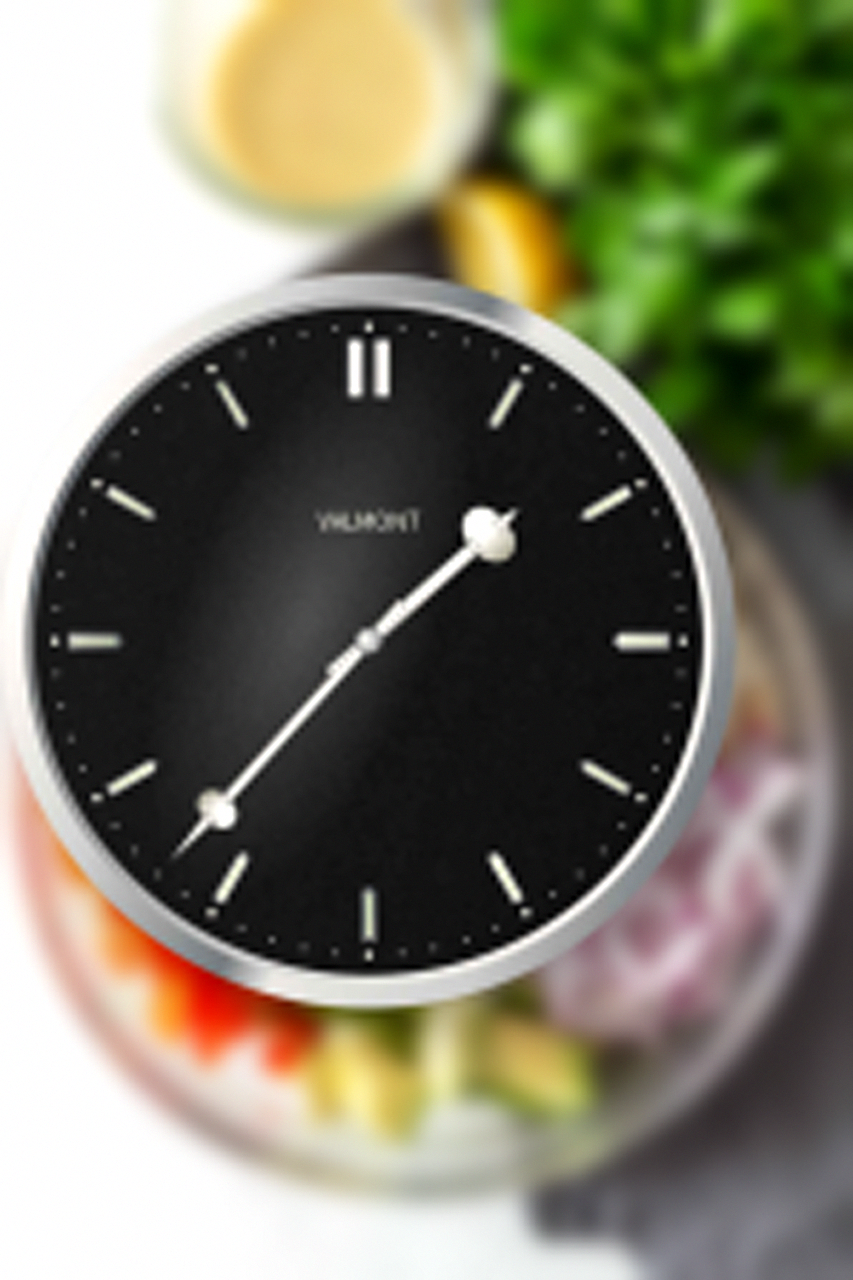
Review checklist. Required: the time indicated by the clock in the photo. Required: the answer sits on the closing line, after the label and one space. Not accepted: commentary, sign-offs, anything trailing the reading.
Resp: 1:37
